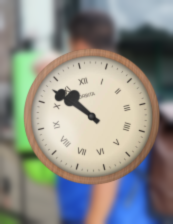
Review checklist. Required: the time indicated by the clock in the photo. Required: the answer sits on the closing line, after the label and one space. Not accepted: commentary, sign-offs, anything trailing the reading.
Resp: 10:53
